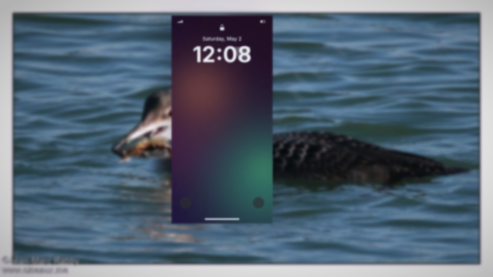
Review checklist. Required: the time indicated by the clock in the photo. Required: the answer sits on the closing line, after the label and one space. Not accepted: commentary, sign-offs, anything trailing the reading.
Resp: 12:08
